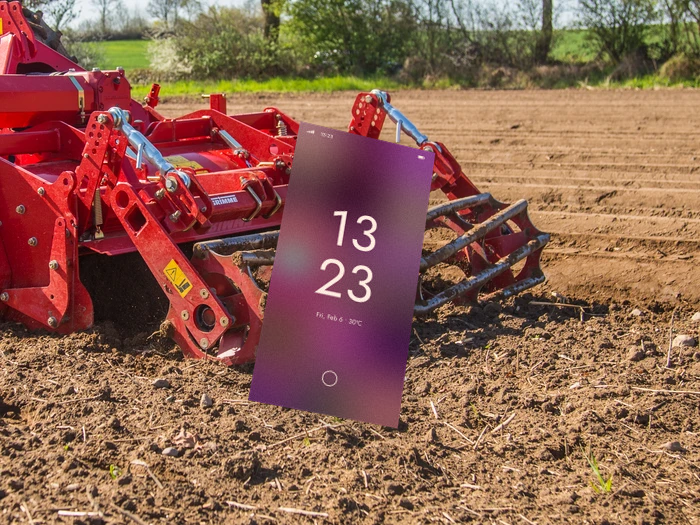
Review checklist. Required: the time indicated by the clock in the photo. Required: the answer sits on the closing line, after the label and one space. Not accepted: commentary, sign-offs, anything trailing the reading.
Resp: 13:23
